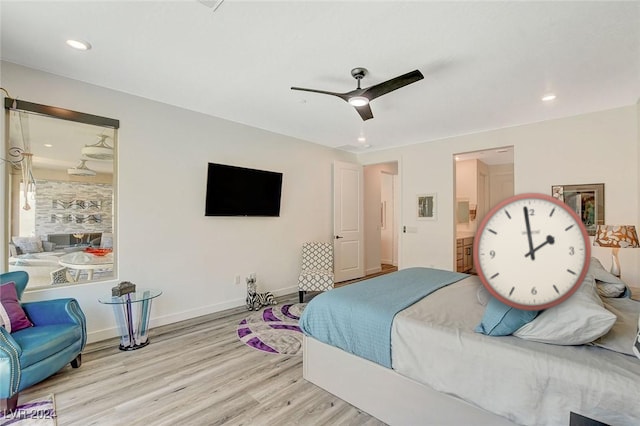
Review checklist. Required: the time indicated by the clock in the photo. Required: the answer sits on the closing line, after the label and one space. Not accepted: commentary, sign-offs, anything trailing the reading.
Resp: 1:59
